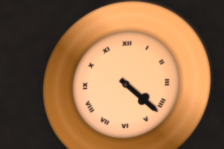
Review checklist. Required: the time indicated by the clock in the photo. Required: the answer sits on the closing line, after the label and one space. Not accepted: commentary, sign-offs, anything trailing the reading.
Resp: 4:22
